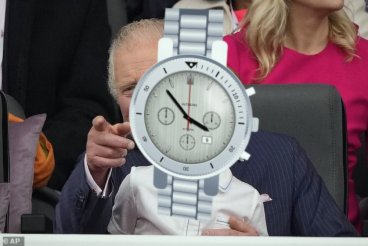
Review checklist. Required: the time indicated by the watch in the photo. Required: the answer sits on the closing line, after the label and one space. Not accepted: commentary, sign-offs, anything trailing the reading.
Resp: 3:53
